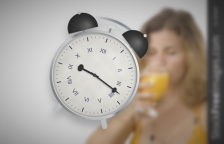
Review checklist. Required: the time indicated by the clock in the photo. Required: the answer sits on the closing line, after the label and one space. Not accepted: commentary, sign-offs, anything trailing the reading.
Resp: 9:18
